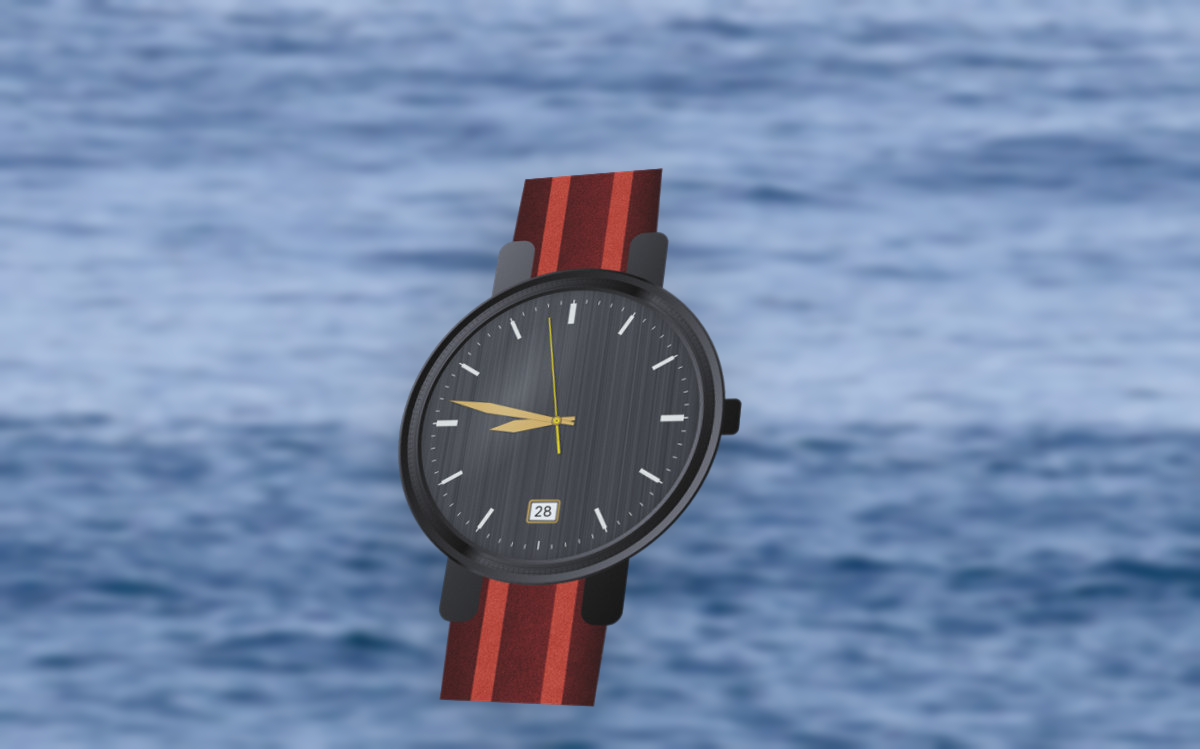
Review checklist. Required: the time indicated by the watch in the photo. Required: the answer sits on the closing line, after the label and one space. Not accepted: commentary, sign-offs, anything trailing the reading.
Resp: 8:46:58
